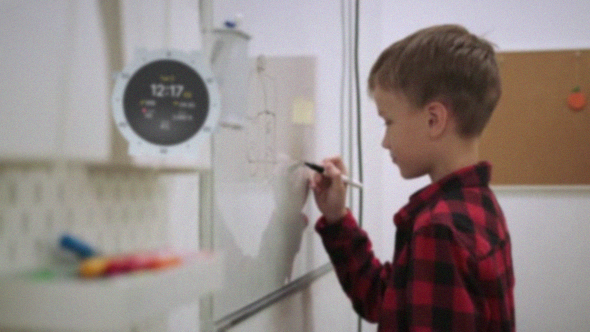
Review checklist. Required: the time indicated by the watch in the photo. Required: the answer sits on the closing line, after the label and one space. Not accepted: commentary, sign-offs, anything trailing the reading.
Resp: 12:17
